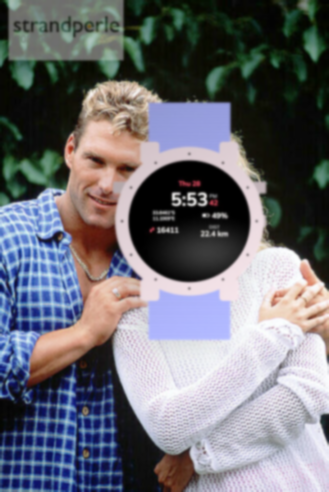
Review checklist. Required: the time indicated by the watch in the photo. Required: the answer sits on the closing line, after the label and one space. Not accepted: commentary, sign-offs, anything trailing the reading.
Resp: 5:53
